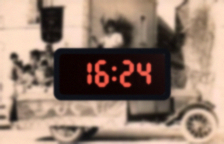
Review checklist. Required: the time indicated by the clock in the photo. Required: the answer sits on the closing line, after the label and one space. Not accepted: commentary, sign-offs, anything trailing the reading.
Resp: 16:24
